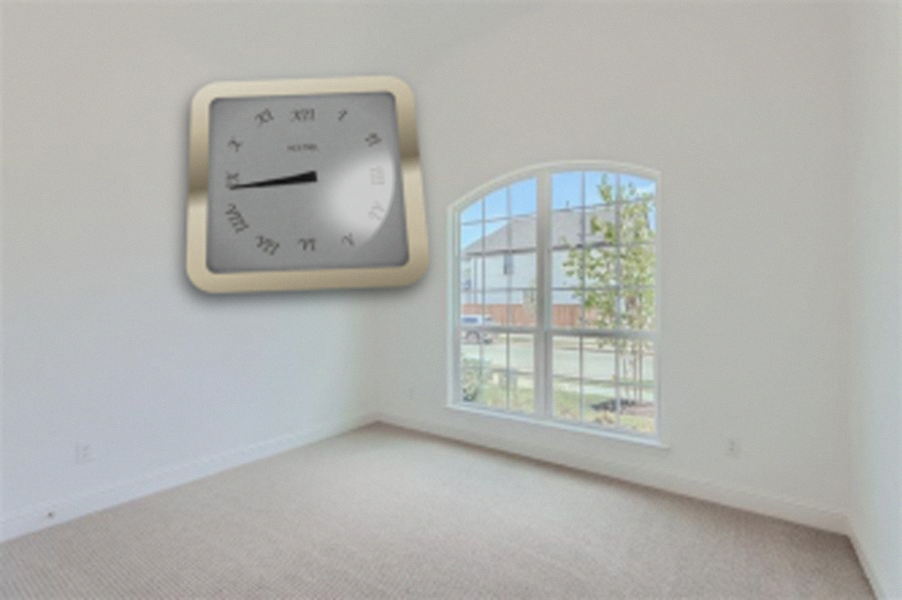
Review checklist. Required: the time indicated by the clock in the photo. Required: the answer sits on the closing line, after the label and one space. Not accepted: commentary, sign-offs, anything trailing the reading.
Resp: 8:44
